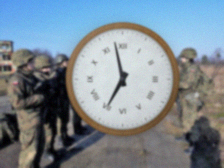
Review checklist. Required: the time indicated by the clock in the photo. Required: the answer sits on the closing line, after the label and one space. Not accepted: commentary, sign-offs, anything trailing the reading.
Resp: 6:58
